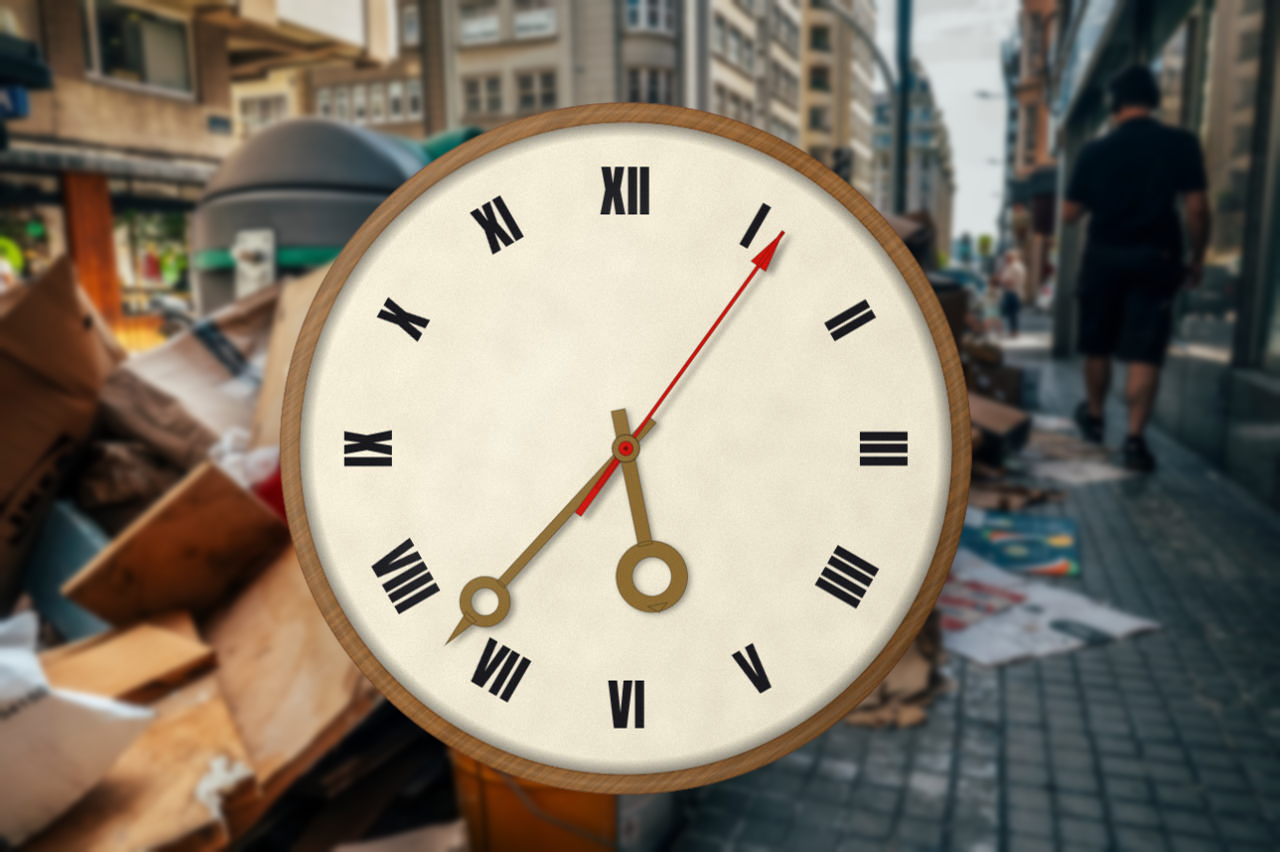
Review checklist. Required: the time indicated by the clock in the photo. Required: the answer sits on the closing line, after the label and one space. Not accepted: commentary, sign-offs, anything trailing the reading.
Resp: 5:37:06
